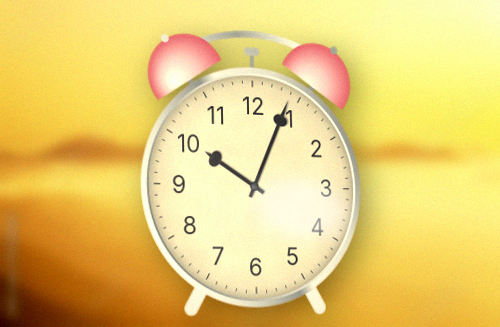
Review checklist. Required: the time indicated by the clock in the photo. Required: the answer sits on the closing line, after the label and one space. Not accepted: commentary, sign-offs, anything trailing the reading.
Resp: 10:04
